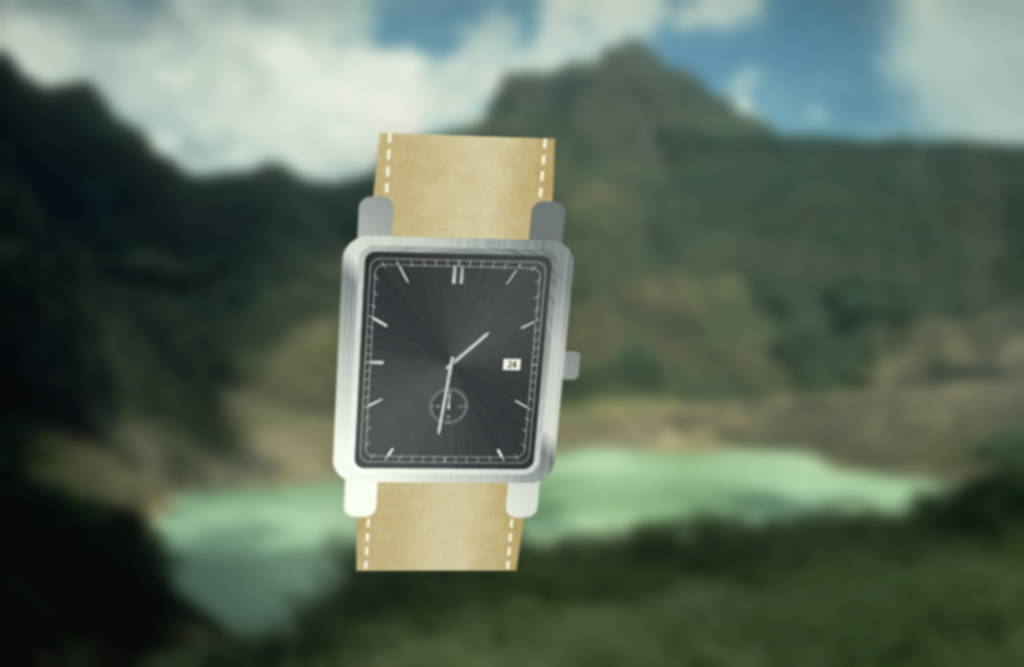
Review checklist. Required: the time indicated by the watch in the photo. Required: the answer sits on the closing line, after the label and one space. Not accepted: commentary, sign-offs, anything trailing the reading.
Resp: 1:31
